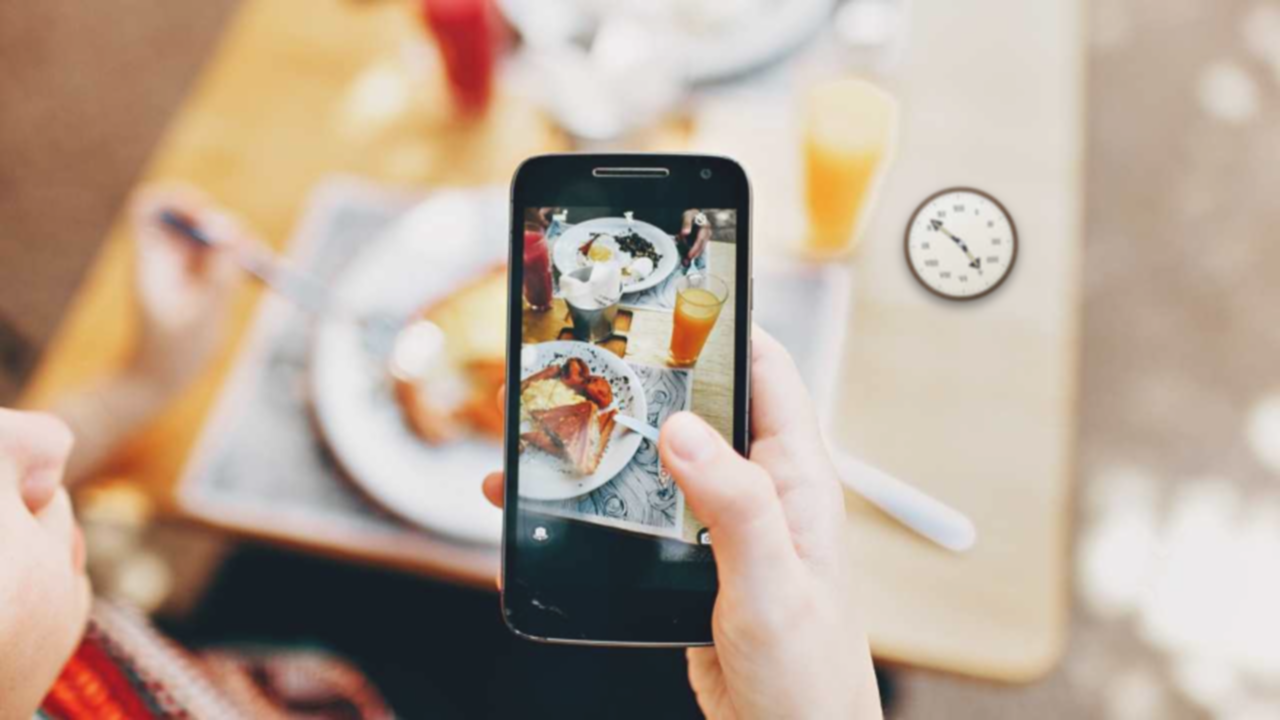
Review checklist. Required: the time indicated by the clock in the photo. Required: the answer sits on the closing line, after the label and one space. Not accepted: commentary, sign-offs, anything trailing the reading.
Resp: 4:52
